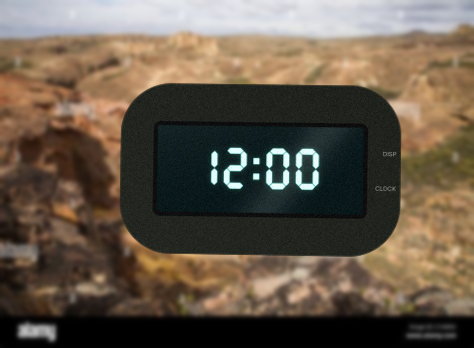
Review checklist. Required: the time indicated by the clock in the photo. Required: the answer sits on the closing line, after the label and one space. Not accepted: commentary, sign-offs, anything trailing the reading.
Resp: 12:00
